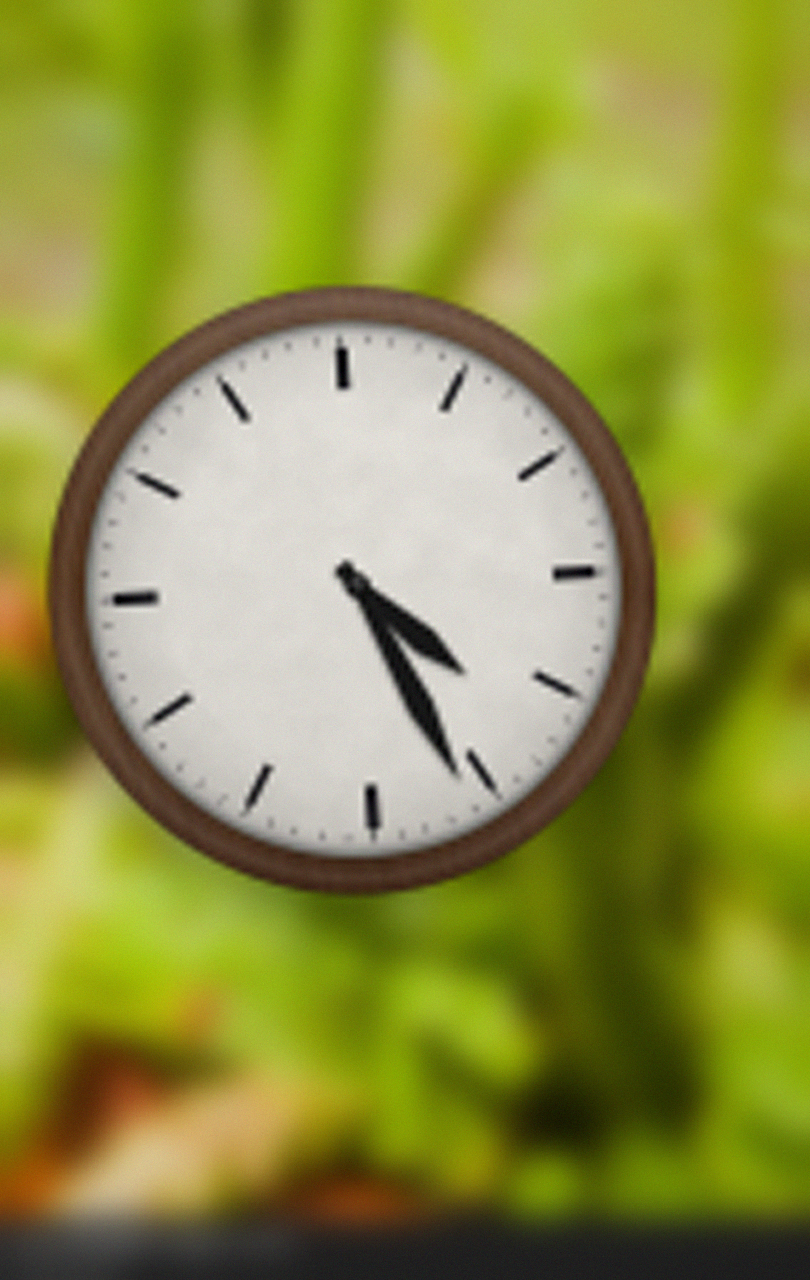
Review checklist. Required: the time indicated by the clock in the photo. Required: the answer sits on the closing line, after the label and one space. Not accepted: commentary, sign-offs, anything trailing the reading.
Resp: 4:26
